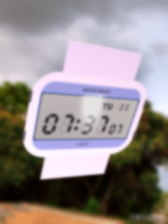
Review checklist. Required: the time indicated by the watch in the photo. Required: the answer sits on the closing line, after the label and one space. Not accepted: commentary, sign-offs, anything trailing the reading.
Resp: 7:37
